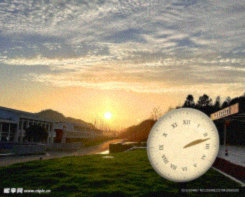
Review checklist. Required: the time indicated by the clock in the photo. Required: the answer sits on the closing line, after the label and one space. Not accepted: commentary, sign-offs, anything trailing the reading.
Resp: 2:12
